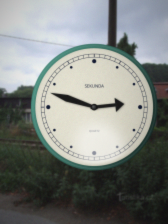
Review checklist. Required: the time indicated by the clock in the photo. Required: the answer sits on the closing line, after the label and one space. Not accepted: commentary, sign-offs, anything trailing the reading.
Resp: 2:48
